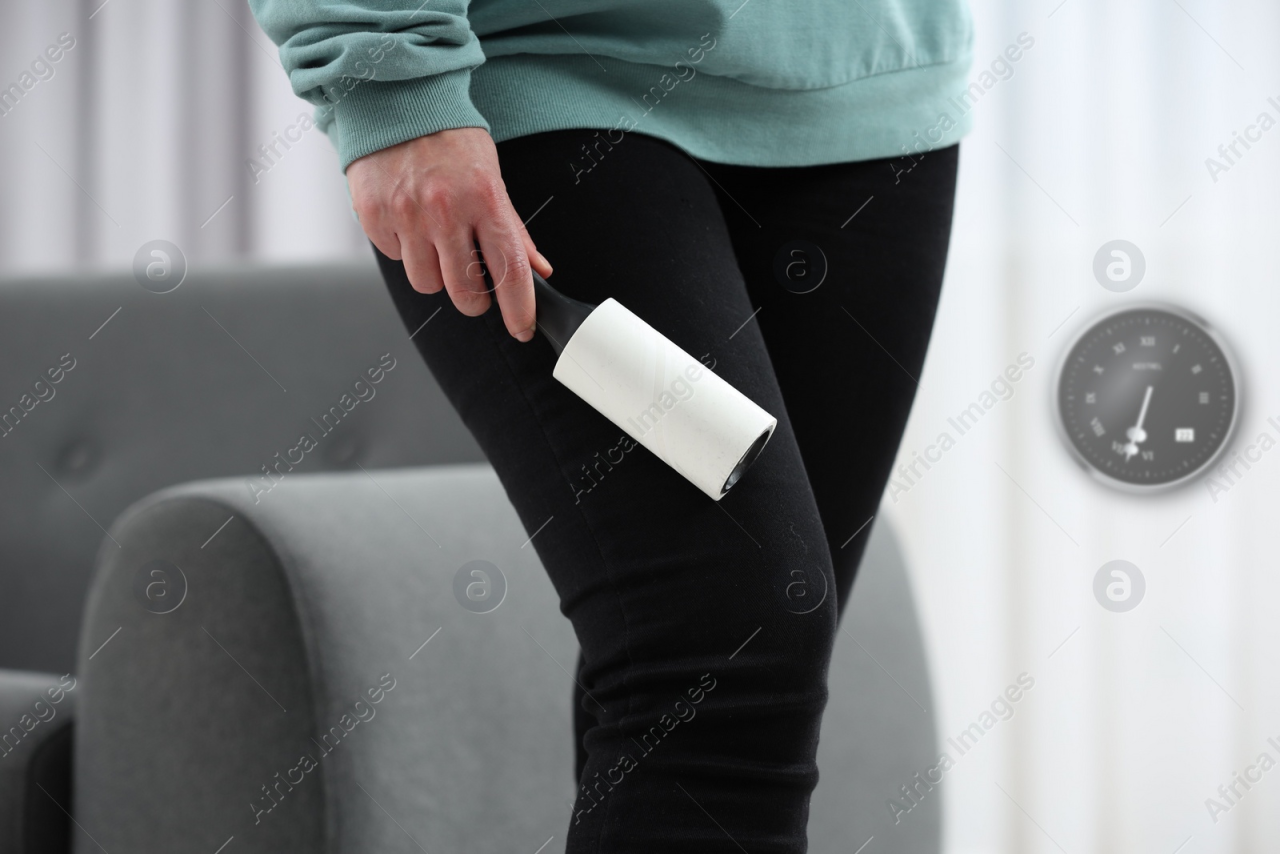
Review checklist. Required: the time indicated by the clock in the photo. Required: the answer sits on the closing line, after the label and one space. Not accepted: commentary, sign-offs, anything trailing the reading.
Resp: 6:33
